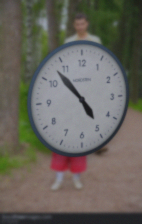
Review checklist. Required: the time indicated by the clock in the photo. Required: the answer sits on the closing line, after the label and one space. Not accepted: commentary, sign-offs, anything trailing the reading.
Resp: 4:53
